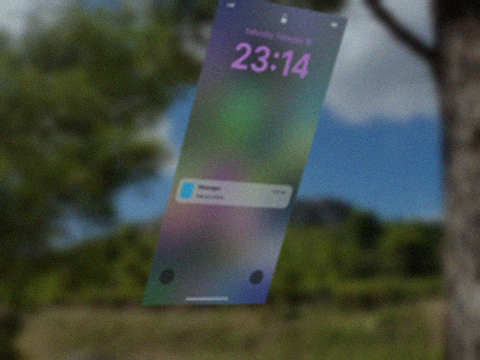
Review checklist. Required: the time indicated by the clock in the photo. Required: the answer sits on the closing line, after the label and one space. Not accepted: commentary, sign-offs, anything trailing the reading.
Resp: 23:14
